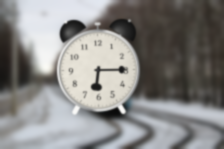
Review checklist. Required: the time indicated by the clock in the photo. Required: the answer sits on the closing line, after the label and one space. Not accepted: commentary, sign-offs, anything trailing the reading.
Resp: 6:15
